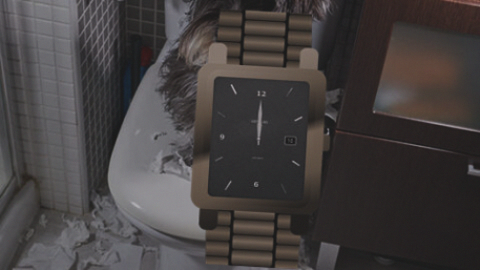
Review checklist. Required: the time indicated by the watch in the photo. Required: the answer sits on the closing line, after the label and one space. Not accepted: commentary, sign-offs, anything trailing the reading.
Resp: 12:00
